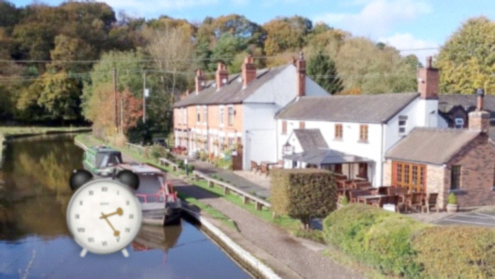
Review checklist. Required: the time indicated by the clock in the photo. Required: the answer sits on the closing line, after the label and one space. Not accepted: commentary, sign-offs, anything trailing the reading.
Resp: 2:24
